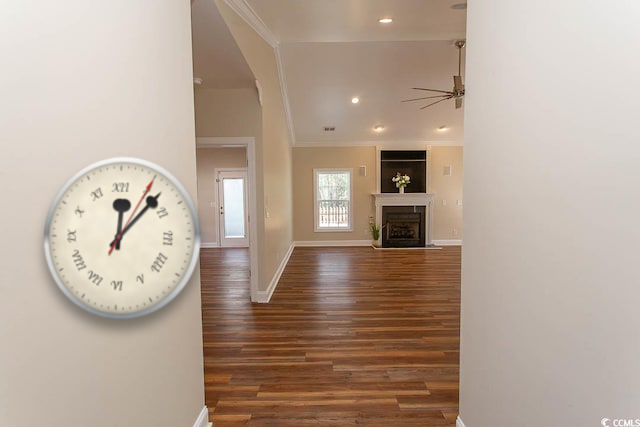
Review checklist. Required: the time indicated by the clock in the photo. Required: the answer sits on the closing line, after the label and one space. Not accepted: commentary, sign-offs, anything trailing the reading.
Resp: 12:07:05
